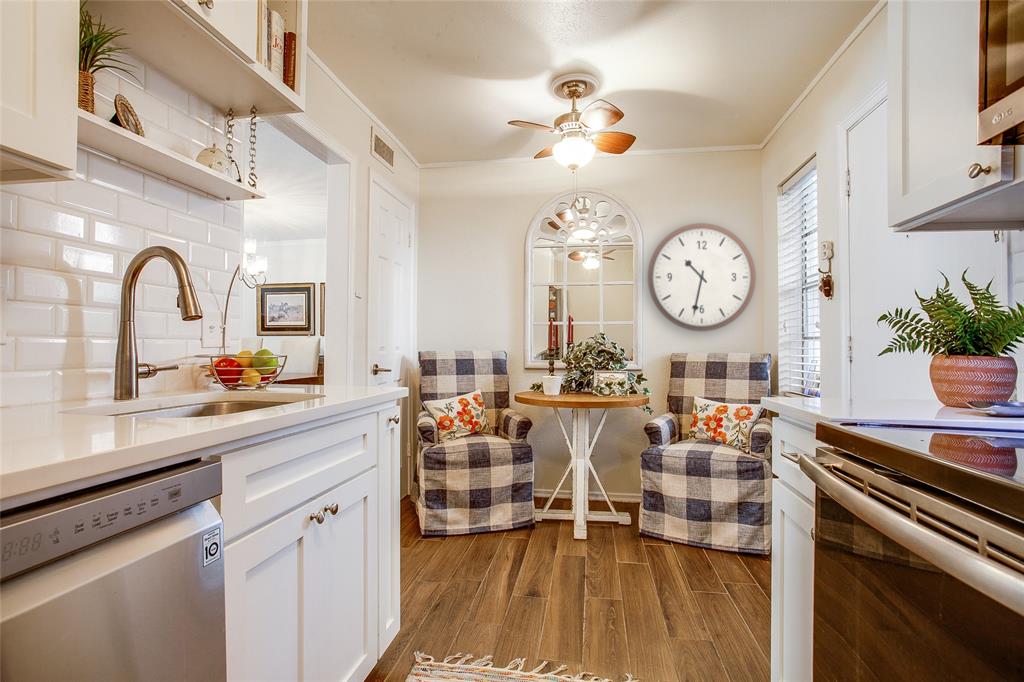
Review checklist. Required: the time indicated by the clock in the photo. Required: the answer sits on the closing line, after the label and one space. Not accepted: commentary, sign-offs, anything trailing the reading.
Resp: 10:32
